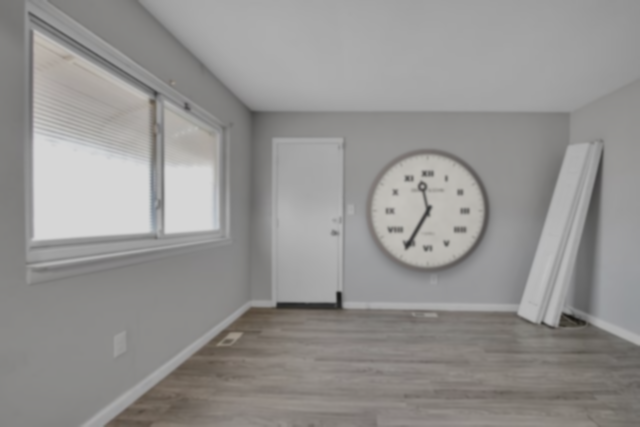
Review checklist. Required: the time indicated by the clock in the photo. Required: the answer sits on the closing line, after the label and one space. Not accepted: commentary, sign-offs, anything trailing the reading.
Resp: 11:35
